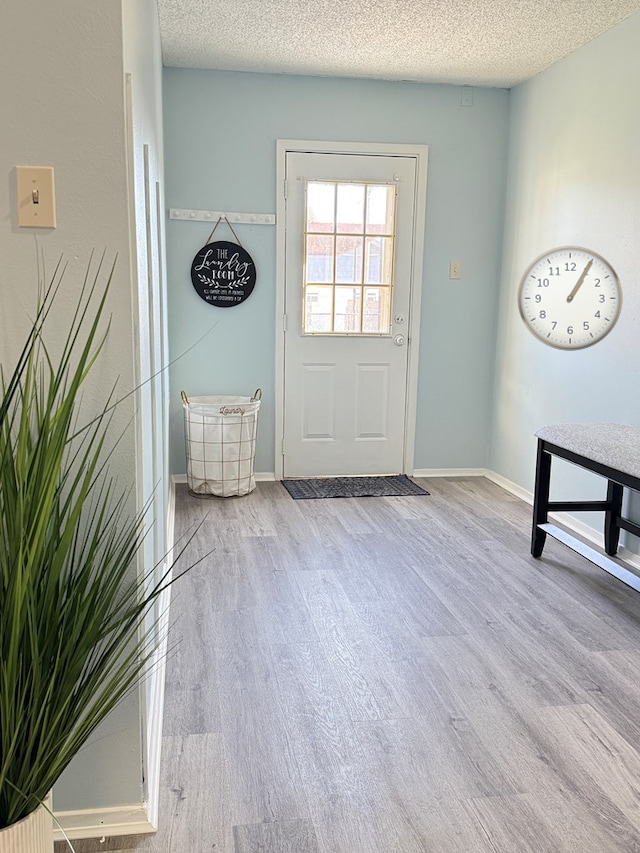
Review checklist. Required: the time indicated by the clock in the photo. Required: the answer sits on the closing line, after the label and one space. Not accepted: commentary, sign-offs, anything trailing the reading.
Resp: 1:05
